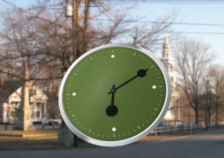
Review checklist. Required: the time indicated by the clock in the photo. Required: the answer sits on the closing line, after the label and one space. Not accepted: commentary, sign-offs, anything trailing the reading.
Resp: 6:10
